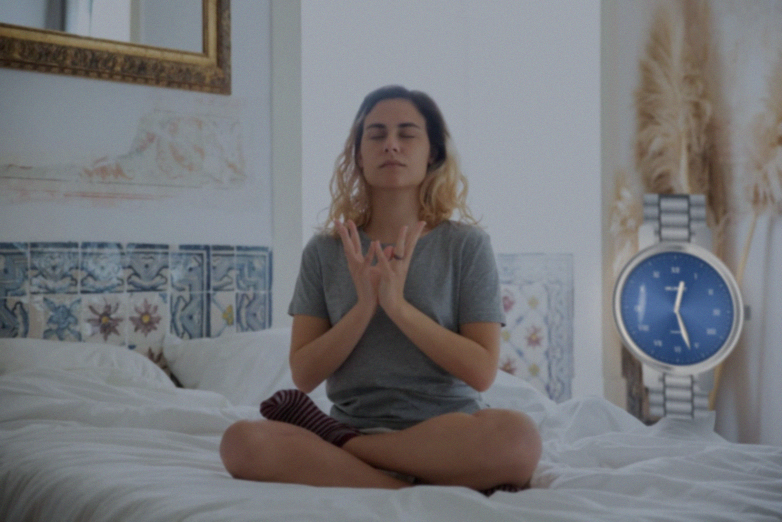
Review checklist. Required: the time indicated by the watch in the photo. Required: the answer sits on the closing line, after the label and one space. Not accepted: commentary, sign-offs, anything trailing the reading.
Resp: 12:27
